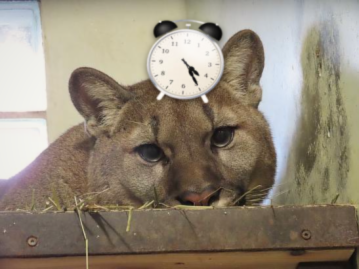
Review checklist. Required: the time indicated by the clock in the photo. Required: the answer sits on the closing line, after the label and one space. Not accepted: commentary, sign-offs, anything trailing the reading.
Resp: 4:25
